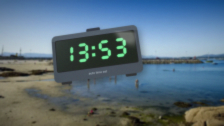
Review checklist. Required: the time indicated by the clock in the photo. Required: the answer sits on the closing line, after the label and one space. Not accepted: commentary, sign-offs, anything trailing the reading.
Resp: 13:53
